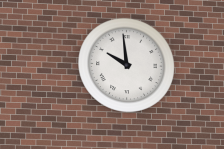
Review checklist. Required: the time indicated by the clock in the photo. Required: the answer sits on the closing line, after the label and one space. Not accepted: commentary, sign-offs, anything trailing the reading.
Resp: 9:59
